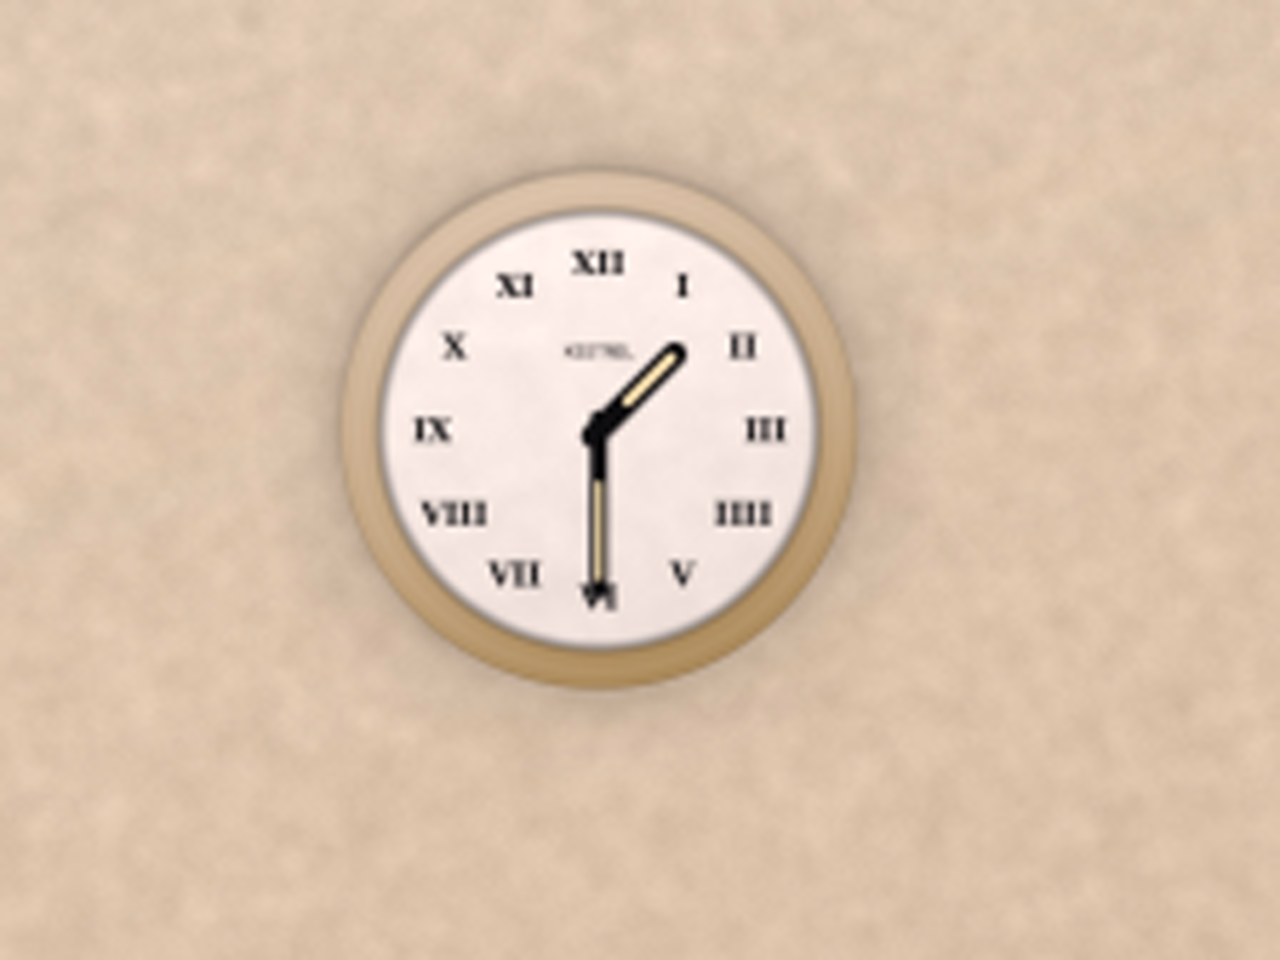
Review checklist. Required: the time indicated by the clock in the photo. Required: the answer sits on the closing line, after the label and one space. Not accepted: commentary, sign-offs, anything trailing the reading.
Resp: 1:30
